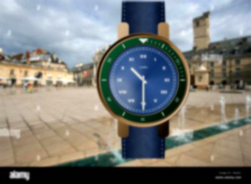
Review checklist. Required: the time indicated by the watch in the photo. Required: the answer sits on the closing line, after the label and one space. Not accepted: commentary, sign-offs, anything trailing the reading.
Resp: 10:30
